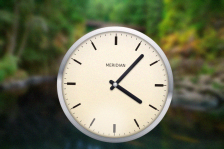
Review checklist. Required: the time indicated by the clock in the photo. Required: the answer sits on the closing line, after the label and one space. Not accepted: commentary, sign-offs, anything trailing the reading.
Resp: 4:07
